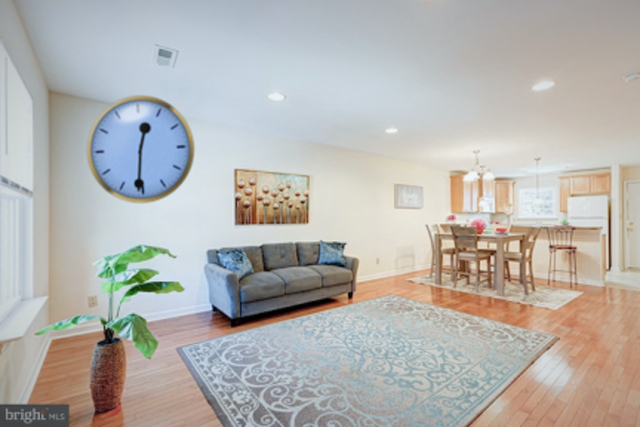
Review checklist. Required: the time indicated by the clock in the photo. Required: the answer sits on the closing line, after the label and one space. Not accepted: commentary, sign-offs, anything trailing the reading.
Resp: 12:31
